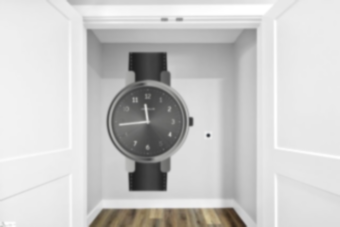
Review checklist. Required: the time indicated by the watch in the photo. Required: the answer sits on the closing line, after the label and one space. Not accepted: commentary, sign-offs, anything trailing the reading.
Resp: 11:44
